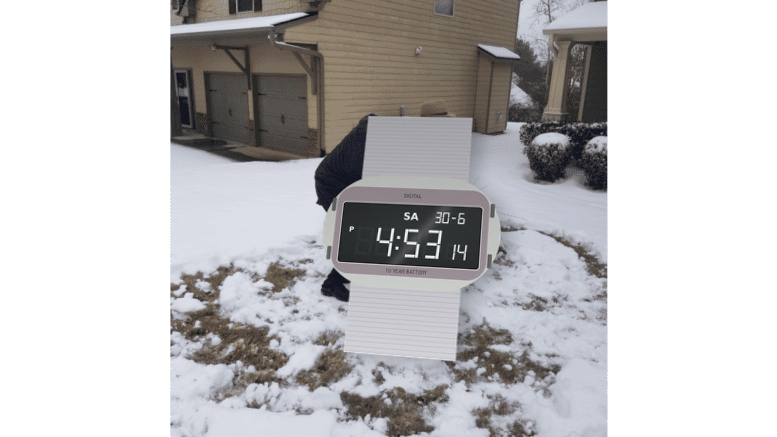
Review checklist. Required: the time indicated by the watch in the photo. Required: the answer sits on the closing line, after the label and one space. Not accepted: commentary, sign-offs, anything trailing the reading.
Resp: 4:53:14
